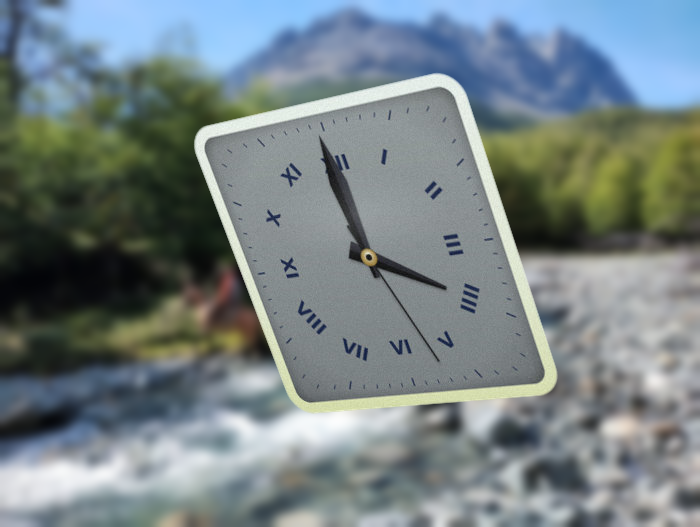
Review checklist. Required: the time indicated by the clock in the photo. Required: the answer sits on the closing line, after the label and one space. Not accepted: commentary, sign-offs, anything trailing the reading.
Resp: 3:59:27
